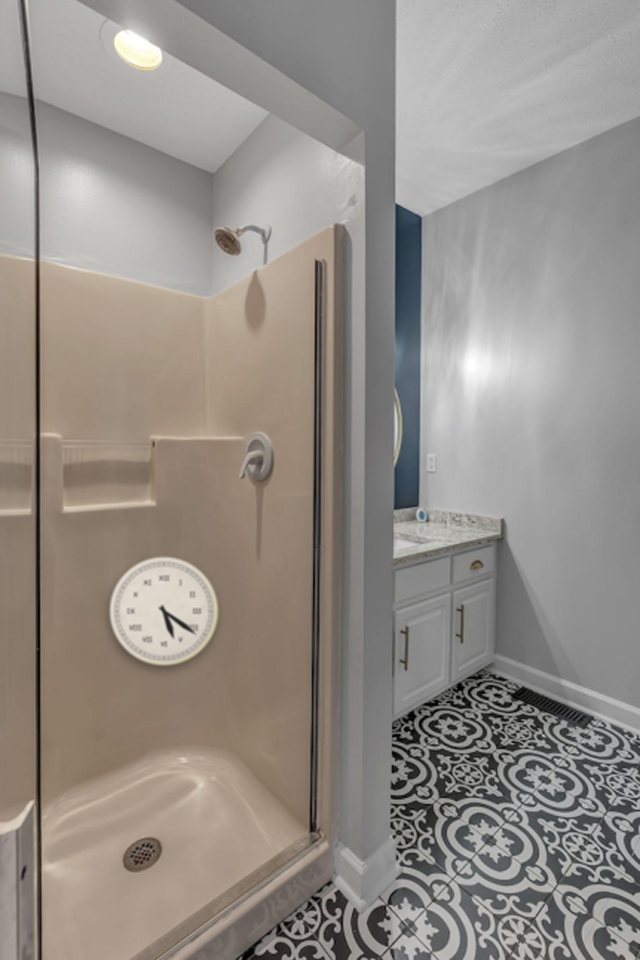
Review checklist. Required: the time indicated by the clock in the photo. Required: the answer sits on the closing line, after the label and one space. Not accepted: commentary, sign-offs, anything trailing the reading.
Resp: 5:21
